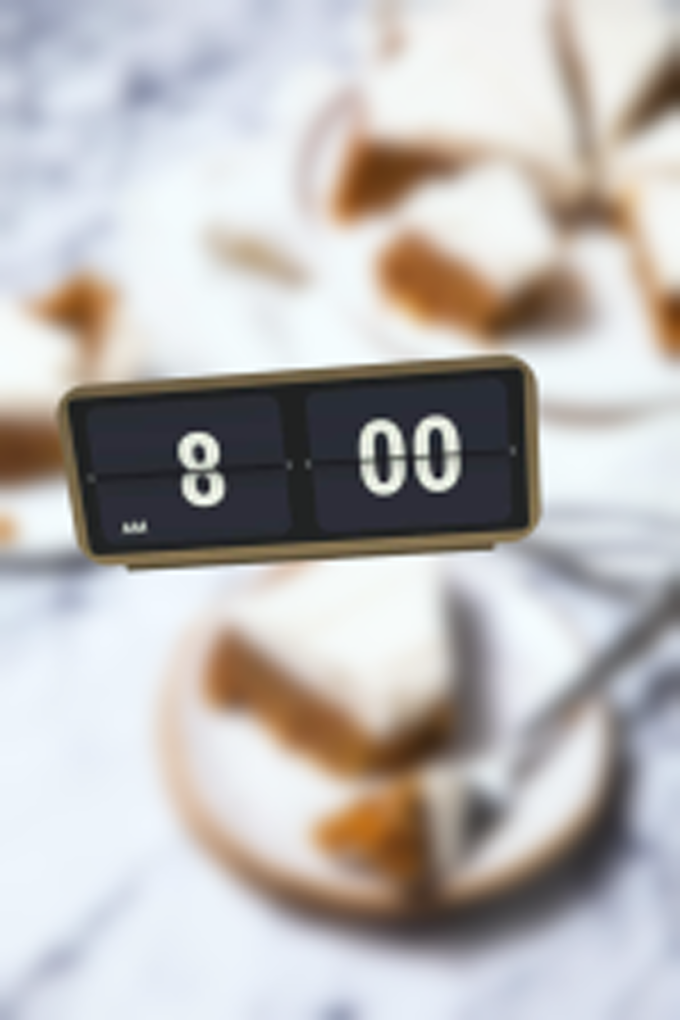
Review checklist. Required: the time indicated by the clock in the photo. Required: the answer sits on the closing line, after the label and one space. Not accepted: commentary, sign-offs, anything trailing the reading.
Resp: 8:00
